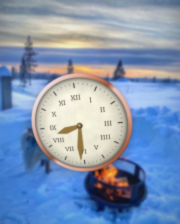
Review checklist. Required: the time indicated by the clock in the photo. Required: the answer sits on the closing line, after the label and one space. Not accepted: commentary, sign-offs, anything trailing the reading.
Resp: 8:31
